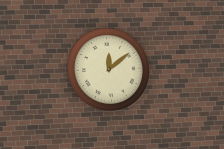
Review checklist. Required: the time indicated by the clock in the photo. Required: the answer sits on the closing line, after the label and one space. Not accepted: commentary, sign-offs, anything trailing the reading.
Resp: 12:09
